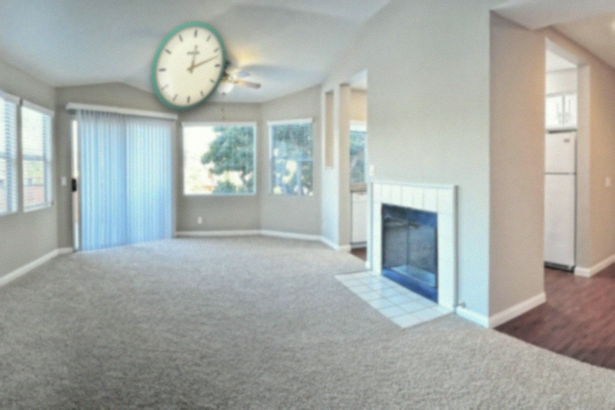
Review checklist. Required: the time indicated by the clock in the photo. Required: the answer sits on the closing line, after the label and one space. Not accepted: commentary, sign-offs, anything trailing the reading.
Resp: 12:12
